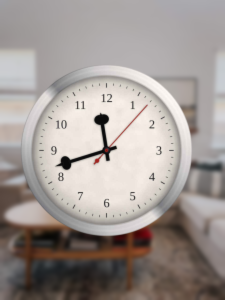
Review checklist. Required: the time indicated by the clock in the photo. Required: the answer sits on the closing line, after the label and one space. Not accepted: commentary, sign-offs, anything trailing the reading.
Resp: 11:42:07
